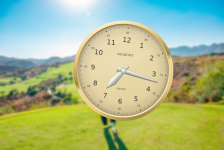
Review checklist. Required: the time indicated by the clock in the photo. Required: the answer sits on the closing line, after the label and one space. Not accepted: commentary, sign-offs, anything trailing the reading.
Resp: 7:17
